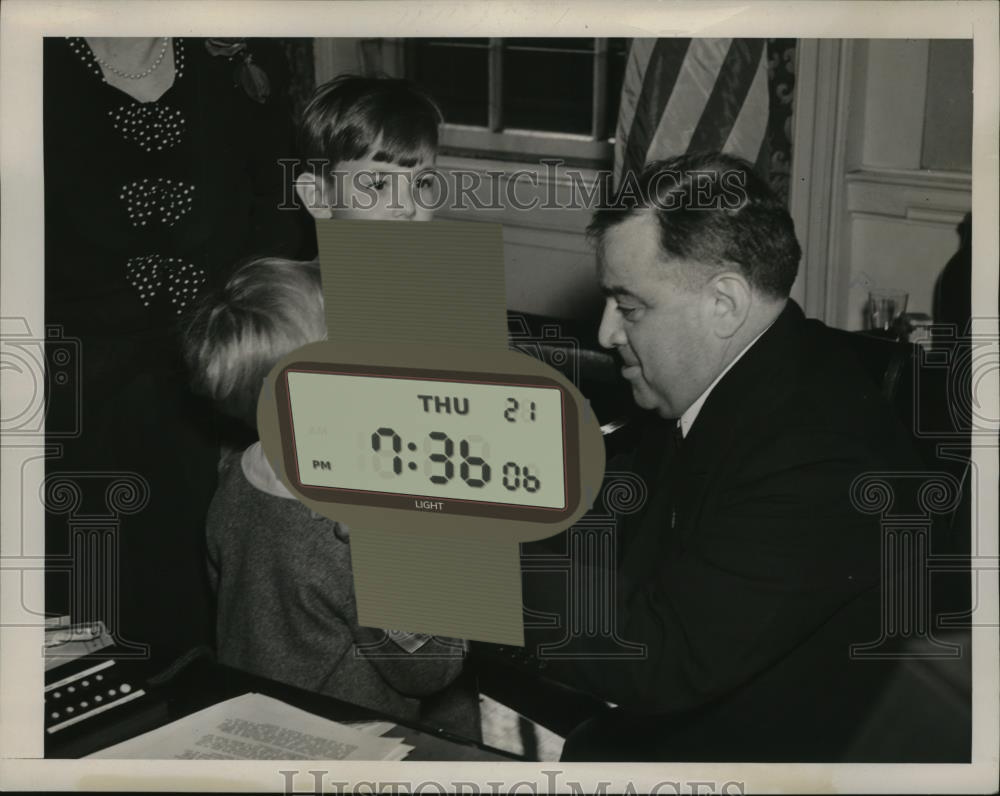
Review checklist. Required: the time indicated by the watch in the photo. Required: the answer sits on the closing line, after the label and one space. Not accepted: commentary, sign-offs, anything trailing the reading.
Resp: 7:36:06
